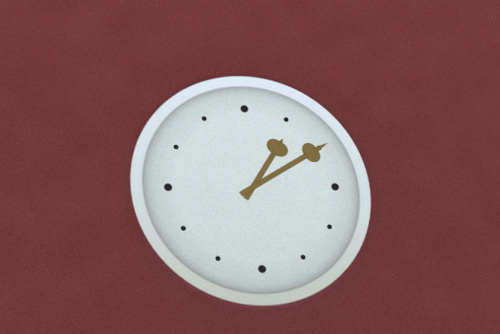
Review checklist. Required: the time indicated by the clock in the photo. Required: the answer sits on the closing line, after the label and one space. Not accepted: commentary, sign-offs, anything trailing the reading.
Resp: 1:10
